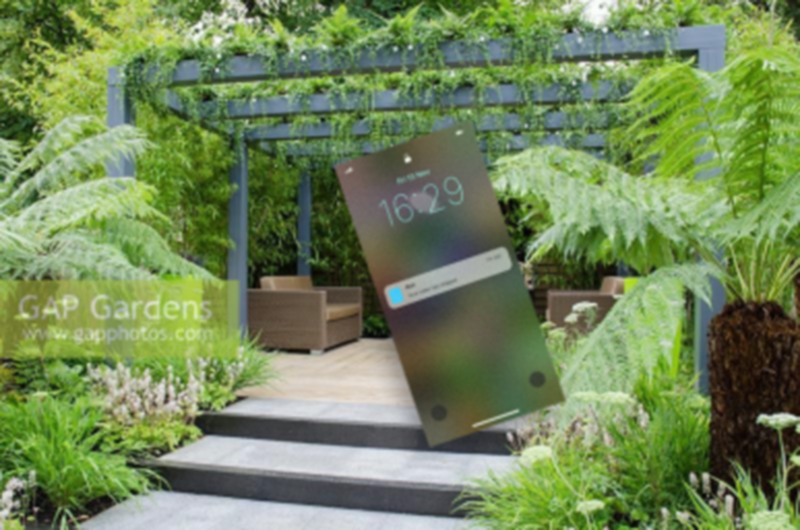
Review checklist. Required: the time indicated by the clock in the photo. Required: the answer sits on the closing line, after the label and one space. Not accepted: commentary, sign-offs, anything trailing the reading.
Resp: 16:29
